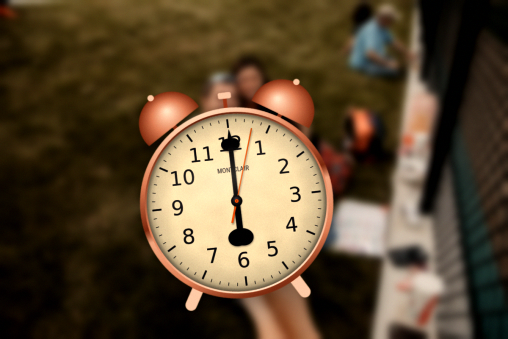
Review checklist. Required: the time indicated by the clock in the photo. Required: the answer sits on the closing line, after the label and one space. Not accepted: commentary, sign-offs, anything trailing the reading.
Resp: 6:00:03
